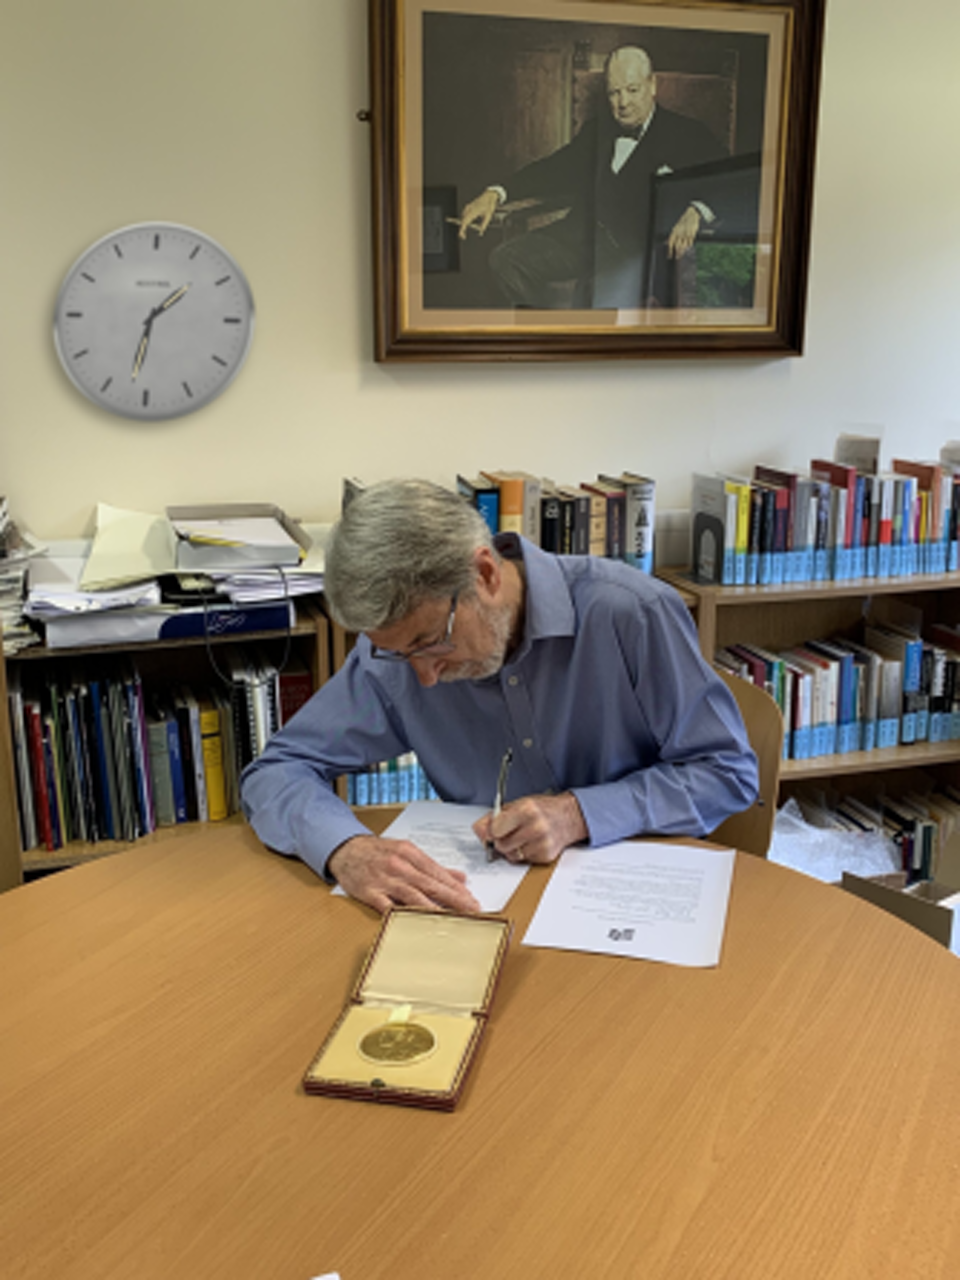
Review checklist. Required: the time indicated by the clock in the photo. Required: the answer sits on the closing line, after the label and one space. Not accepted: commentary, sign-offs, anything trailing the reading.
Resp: 1:32
